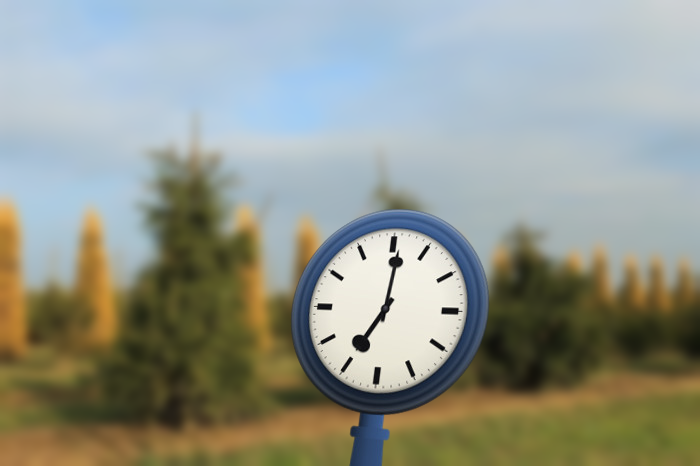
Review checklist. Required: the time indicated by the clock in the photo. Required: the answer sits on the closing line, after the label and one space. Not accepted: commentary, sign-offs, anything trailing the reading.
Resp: 7:01
